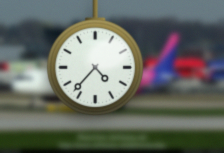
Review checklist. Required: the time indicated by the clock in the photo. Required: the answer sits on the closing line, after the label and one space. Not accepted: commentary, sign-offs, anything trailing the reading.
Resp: 4:37
